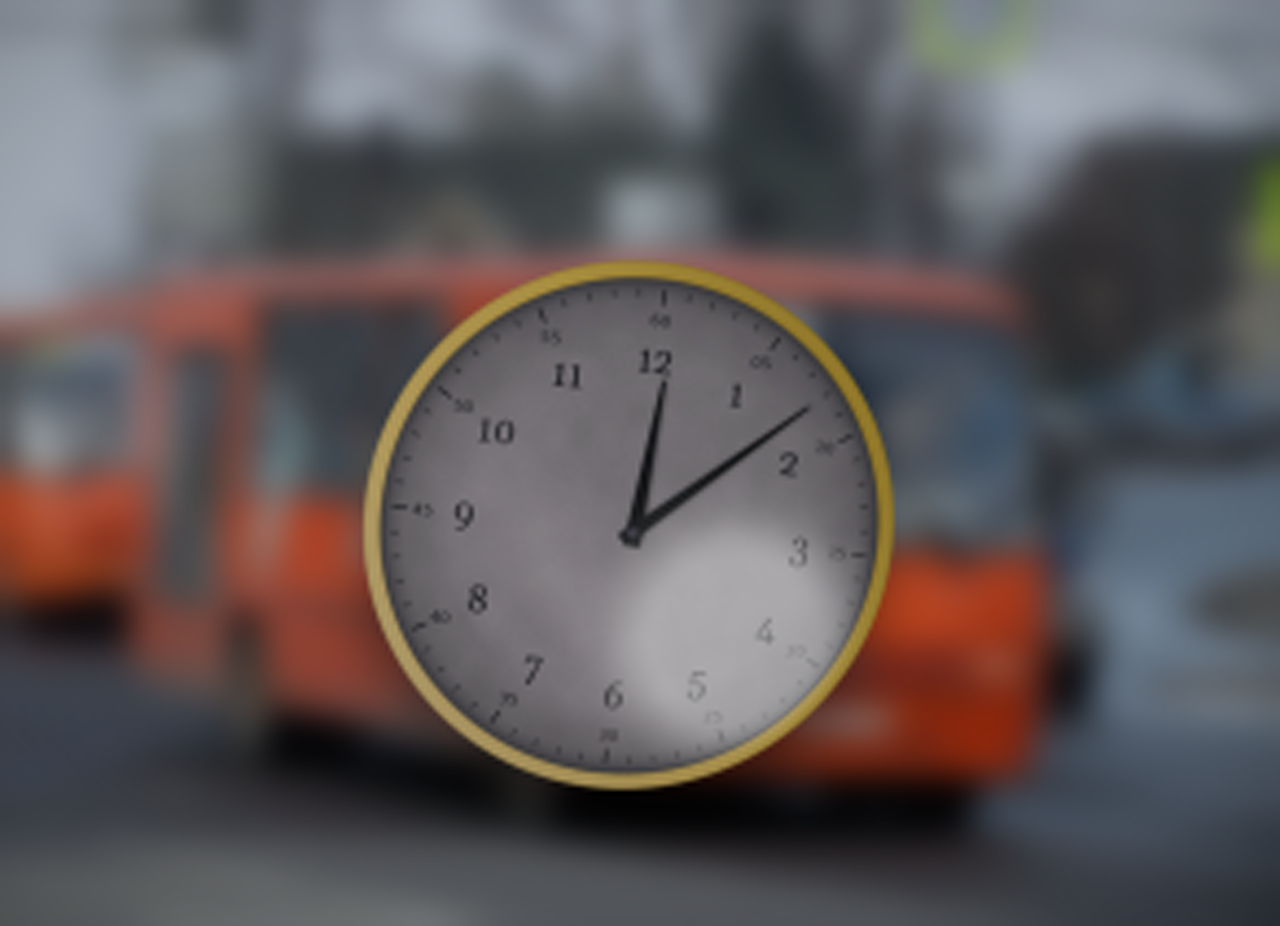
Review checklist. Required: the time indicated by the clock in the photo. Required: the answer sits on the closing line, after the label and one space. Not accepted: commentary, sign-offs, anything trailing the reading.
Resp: 12:08
